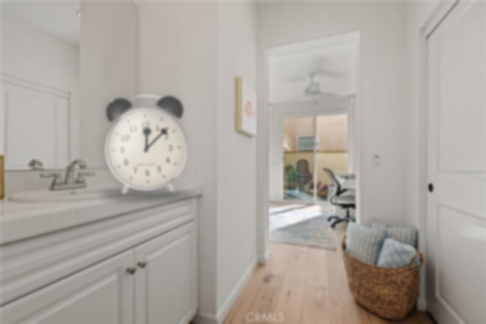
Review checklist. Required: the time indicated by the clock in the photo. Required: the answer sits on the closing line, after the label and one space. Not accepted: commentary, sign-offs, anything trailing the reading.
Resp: 12:08
